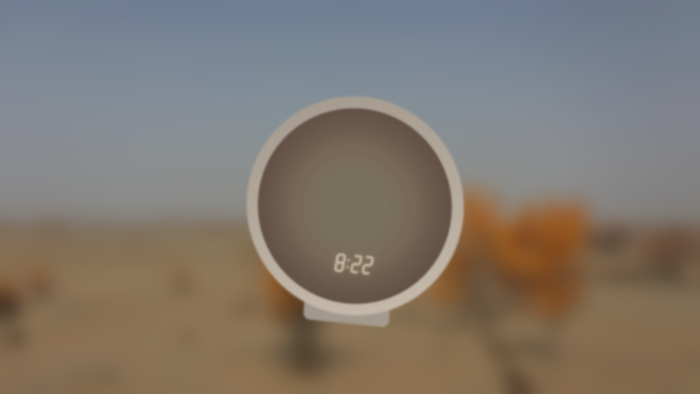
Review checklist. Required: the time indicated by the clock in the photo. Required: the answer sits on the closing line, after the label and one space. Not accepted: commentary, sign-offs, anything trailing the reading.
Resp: 8:22
